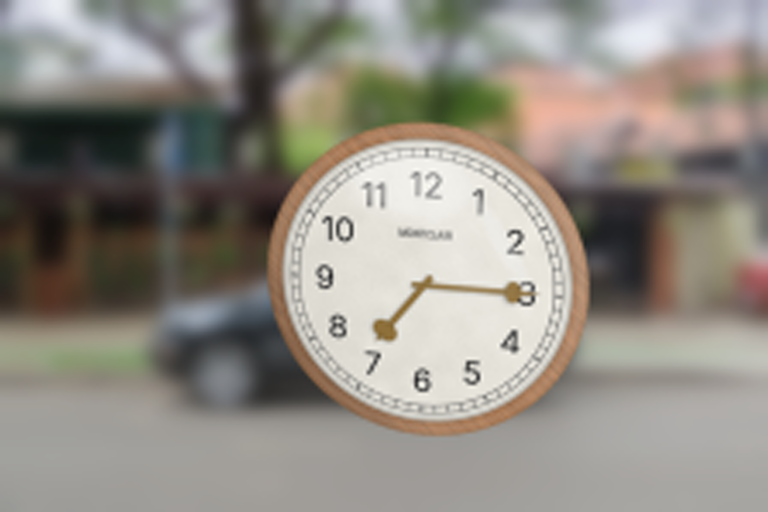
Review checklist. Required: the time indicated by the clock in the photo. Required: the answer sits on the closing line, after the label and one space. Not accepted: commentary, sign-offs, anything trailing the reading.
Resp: 7:15
